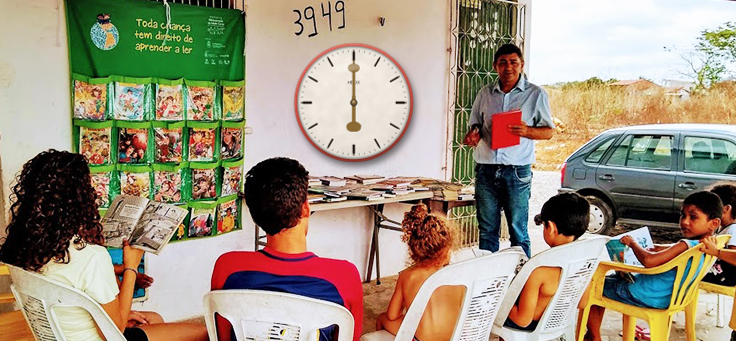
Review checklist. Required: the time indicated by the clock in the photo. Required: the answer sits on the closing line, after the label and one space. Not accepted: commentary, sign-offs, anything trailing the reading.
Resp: 6:00
